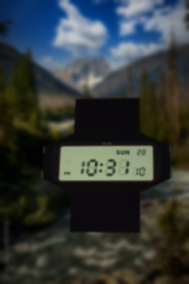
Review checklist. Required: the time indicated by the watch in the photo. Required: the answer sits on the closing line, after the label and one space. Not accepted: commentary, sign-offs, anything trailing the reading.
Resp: 10:31
